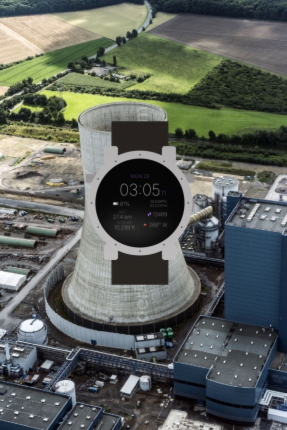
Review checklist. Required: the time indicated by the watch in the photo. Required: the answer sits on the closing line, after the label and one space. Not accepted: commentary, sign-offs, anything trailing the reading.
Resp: 3:05
